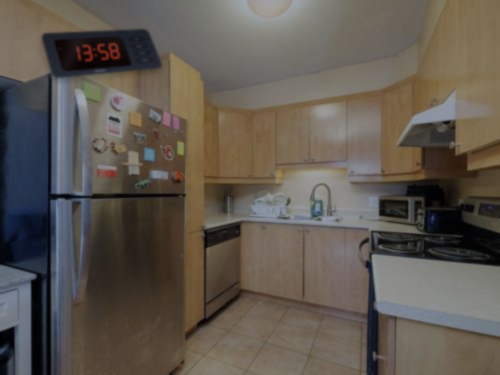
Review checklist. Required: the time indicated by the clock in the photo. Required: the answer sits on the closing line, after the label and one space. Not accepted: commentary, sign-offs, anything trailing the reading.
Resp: 13:58
